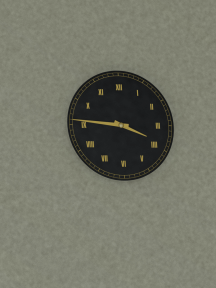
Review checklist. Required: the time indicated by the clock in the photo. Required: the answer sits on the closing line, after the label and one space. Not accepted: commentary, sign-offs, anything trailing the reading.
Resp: 3:46
